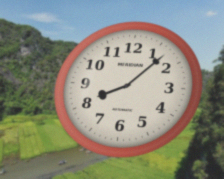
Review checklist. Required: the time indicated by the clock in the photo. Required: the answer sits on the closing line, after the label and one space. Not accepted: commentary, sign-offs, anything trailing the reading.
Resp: 8:07
